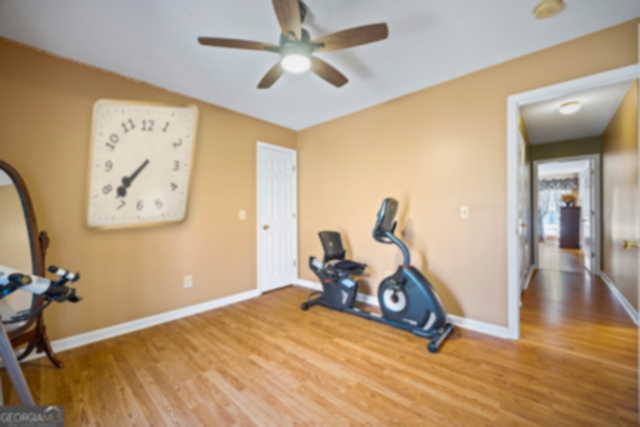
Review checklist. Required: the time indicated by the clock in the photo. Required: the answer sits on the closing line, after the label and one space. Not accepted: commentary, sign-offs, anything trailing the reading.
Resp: 7:37
